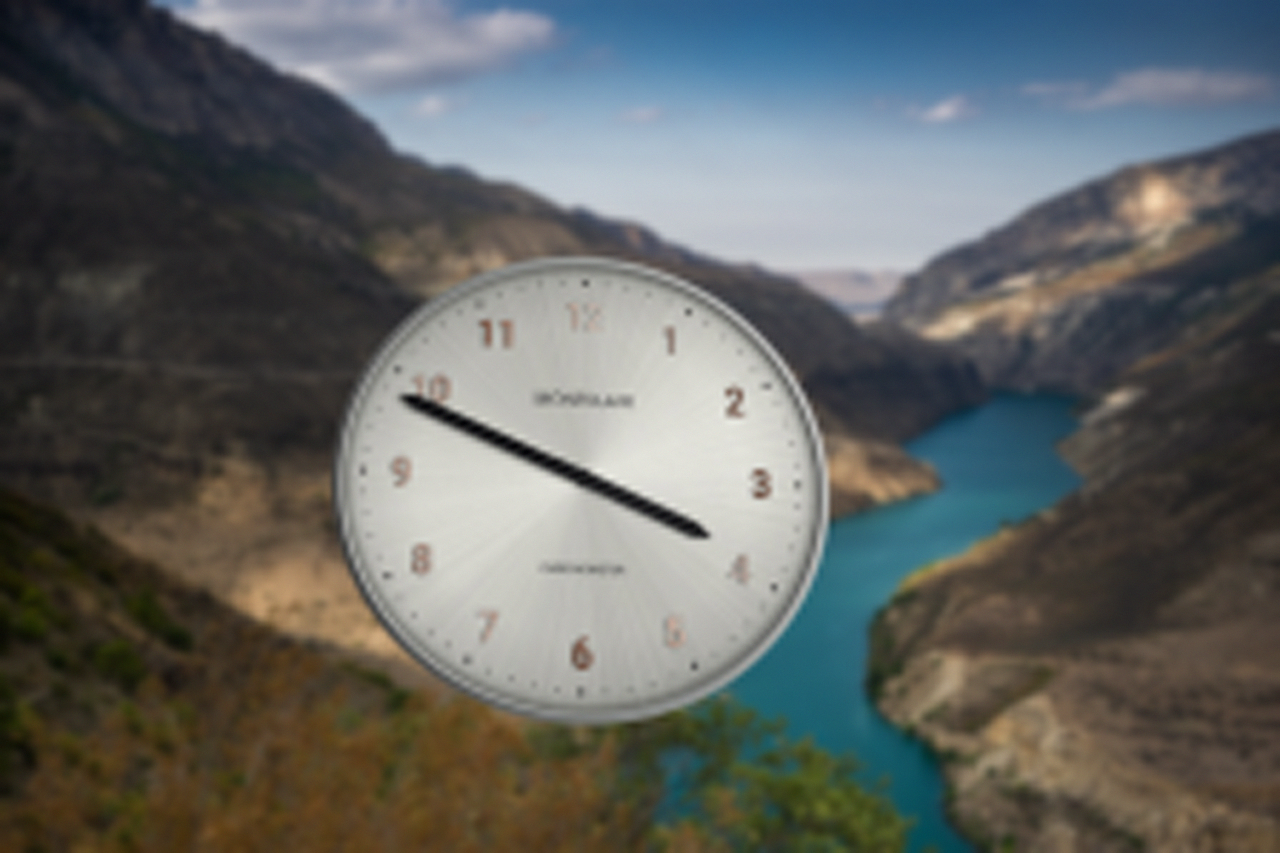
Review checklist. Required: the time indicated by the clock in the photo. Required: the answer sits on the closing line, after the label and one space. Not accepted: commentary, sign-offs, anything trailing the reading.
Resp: 3:49
